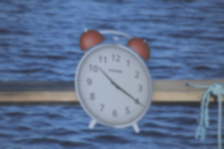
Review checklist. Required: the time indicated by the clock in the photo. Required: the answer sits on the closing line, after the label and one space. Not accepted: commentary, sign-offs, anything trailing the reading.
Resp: 10:20
